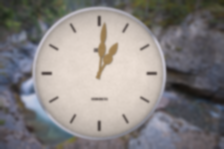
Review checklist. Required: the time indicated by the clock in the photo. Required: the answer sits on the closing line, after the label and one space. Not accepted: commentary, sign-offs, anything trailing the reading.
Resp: 1:01
